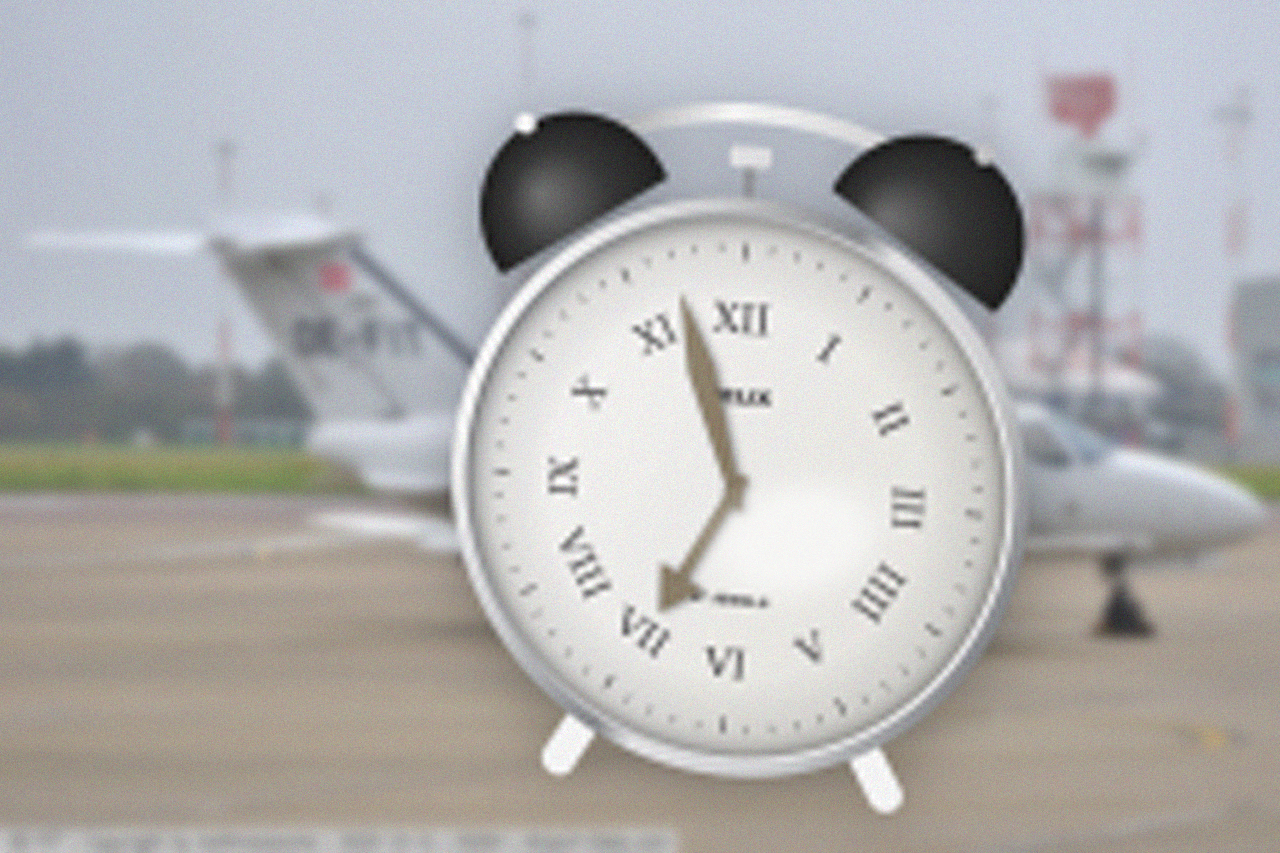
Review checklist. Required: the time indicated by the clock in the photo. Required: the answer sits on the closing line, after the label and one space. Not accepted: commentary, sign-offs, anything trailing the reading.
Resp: 6:57
